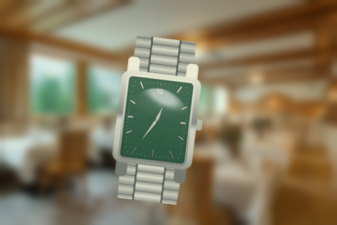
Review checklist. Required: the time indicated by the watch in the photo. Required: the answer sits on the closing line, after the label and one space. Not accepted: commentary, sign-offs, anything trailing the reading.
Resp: 12:35
